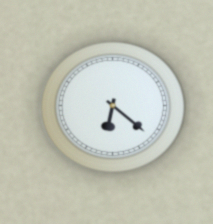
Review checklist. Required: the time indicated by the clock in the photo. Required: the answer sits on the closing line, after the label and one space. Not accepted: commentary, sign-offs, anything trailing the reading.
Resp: 6:22
